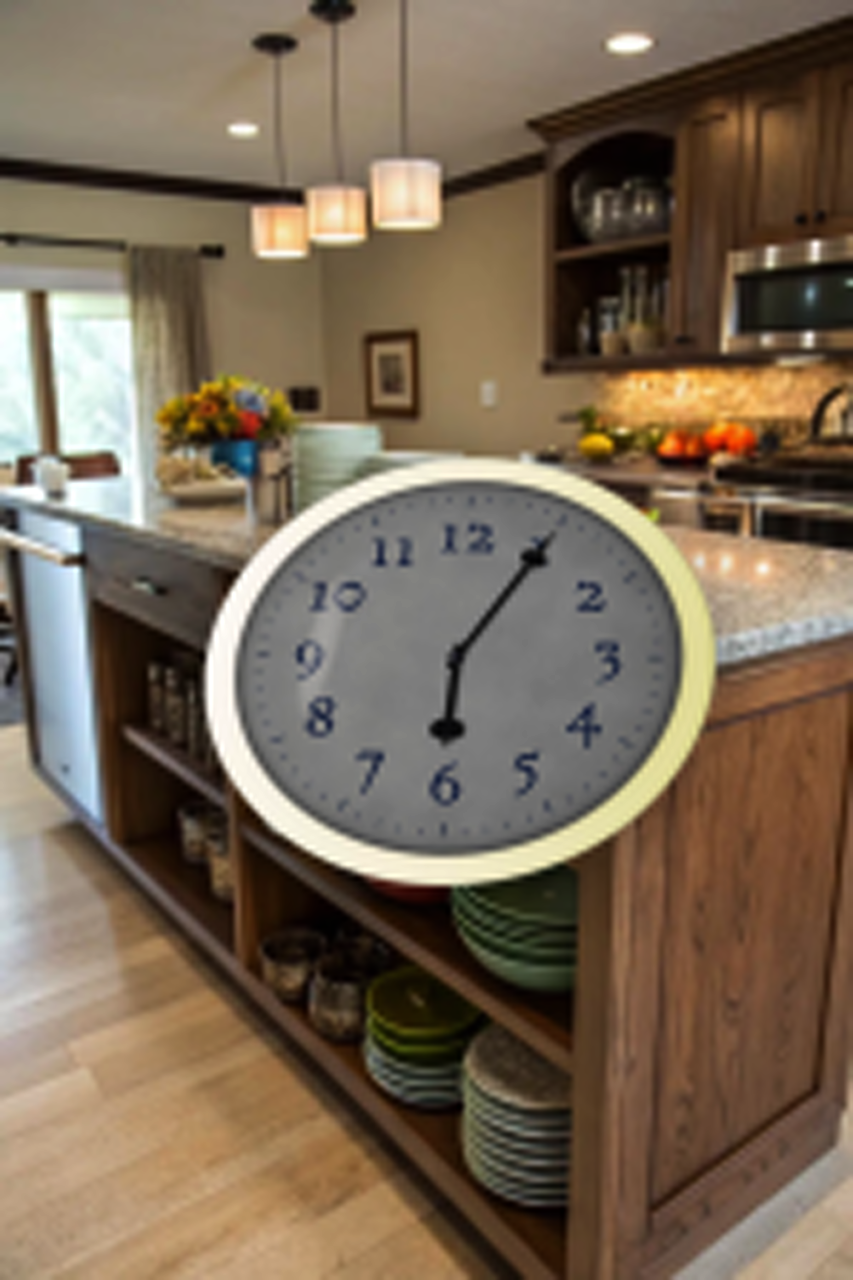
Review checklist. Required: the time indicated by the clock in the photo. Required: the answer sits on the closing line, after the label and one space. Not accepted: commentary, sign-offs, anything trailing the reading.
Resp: 6:05
